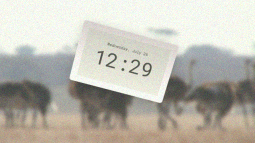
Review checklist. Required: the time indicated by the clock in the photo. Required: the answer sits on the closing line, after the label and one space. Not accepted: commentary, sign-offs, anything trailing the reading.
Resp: 12:29
